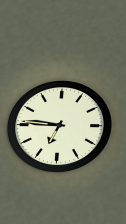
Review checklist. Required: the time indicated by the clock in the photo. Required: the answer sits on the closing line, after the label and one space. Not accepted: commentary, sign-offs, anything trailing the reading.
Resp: 6:46
